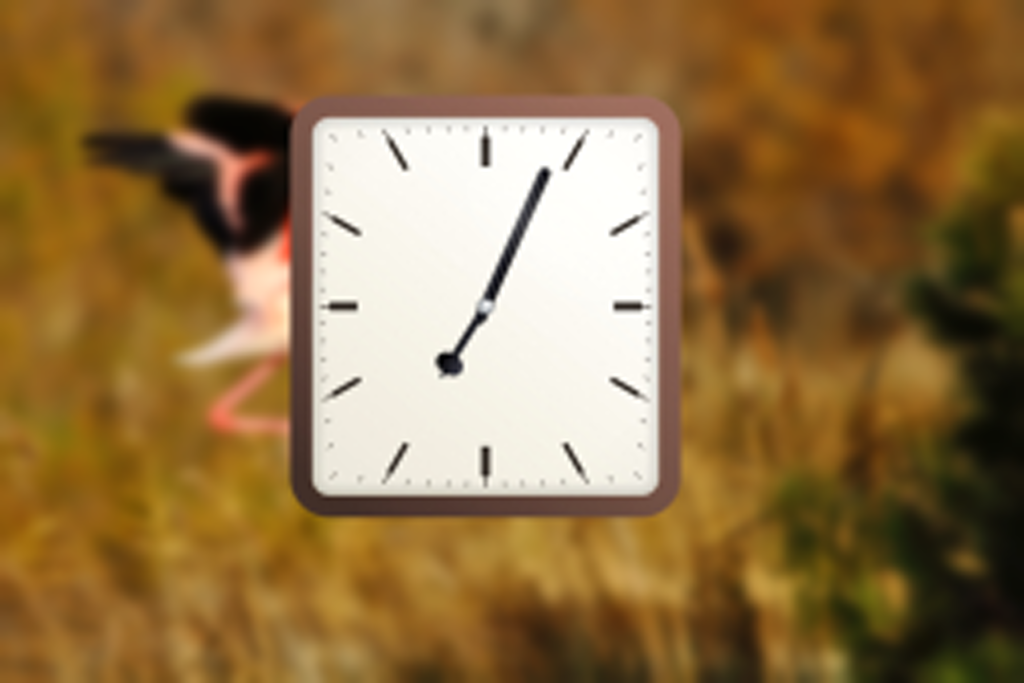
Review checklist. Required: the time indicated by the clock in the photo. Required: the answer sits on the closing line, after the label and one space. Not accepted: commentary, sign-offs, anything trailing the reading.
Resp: 7:04
